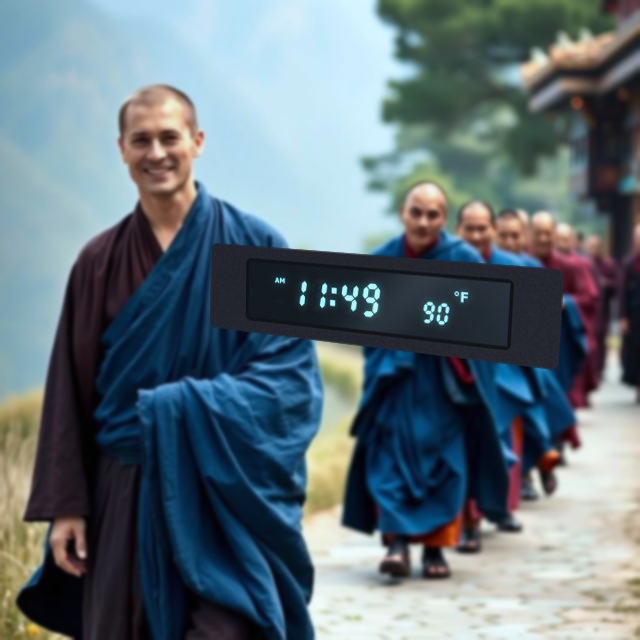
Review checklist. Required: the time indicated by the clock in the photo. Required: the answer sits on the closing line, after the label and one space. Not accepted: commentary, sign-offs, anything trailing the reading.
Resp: 11:49
